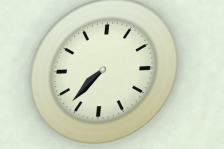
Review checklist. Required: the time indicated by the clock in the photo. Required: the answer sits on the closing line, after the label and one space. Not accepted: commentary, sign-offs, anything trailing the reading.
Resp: 7:37
